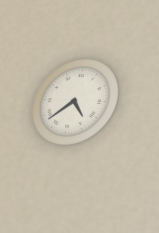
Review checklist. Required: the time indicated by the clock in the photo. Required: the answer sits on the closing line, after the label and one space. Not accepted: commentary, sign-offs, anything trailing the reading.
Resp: 4:38
